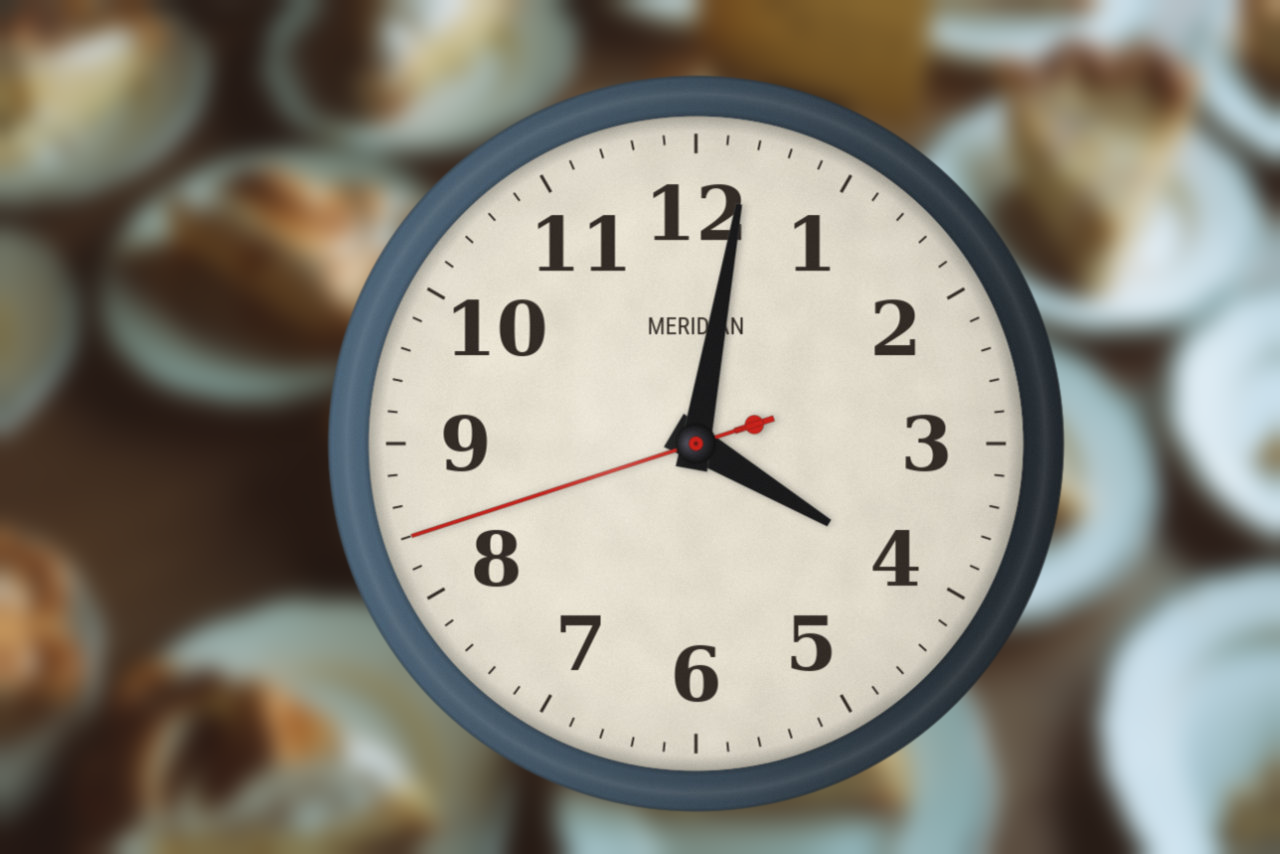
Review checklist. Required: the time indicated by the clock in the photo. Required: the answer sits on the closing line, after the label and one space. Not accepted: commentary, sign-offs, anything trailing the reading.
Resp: 4:01:42
